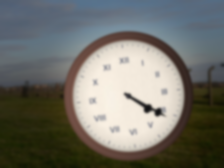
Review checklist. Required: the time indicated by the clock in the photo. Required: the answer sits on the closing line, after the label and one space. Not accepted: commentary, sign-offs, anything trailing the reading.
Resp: 4:21
